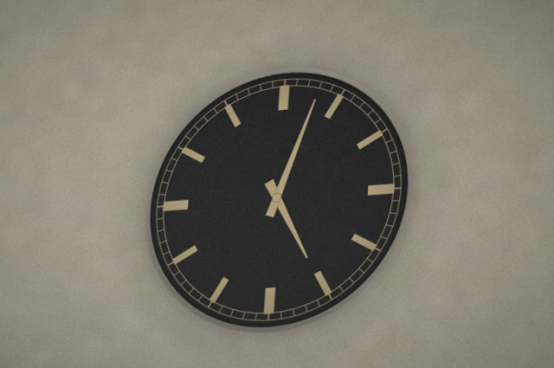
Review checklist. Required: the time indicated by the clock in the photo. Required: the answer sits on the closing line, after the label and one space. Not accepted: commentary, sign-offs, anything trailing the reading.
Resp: 5:03
